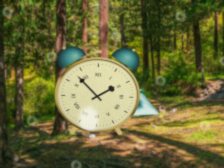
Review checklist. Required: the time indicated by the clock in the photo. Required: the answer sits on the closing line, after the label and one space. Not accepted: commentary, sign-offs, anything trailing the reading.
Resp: 1:53
